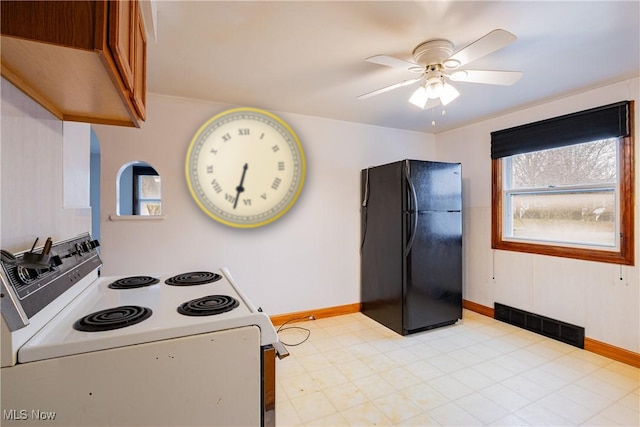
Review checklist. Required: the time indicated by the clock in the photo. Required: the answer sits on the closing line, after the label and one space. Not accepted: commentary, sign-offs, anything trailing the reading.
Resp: 6:33
